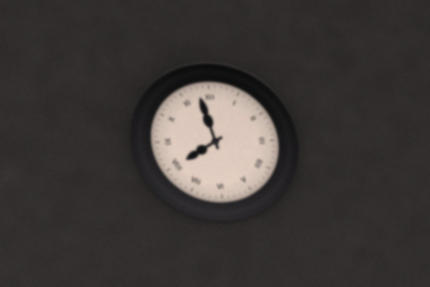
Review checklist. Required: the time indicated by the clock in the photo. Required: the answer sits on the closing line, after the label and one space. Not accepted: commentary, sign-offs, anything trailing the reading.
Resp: 7:58
